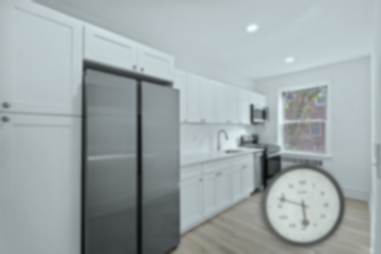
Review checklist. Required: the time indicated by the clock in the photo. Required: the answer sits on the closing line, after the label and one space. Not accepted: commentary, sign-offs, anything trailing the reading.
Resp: 5:48
